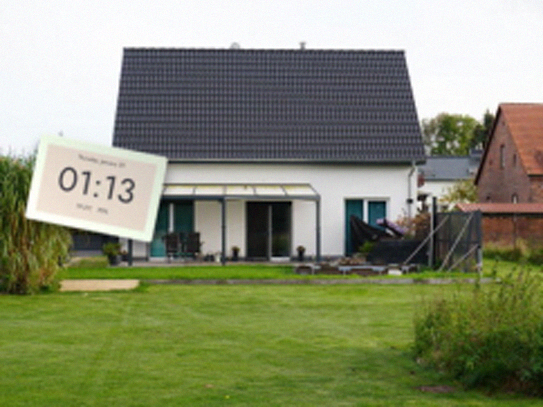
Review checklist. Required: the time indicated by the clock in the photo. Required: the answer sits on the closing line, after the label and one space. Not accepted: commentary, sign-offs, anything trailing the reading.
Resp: 1:13
